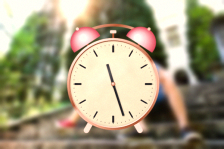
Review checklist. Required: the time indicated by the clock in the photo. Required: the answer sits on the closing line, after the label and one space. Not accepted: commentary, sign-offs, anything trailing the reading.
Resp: 11:27
